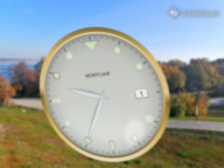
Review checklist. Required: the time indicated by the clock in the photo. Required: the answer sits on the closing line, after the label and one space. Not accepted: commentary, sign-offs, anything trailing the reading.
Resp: 9:35
